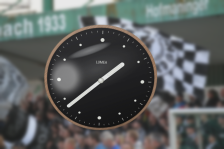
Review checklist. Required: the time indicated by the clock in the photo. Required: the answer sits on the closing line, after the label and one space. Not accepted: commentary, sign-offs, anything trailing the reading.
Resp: 1:38
